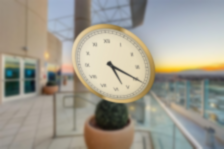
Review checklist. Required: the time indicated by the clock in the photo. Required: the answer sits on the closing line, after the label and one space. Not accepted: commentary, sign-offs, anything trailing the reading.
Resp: 5:20
